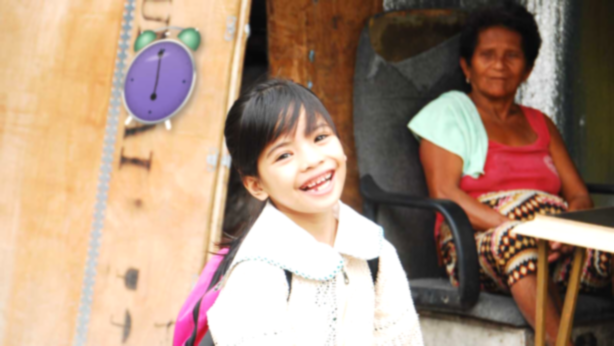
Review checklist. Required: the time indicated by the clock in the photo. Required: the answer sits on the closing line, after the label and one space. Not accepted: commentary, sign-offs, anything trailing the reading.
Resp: 5:59
